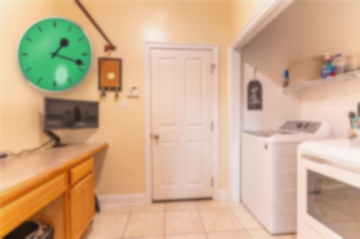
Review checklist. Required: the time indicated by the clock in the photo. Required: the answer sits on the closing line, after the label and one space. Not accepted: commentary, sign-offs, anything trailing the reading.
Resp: 1:18
